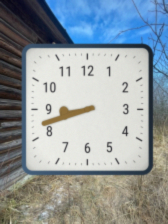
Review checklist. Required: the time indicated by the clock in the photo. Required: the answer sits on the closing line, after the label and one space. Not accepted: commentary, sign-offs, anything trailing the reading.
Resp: 8:42
